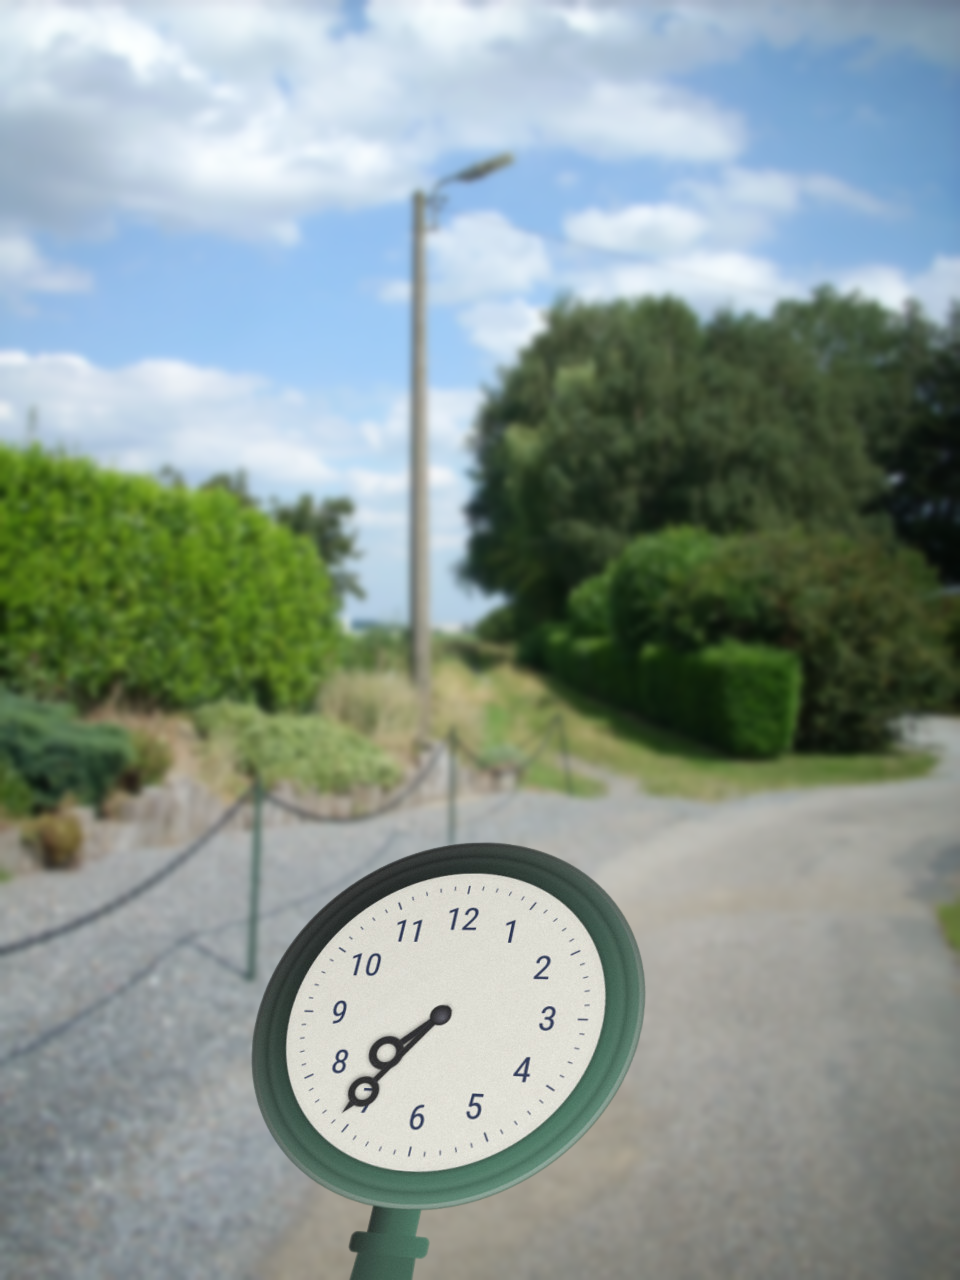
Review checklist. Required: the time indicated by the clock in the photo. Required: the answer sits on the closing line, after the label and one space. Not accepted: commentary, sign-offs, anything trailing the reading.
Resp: 7:36
